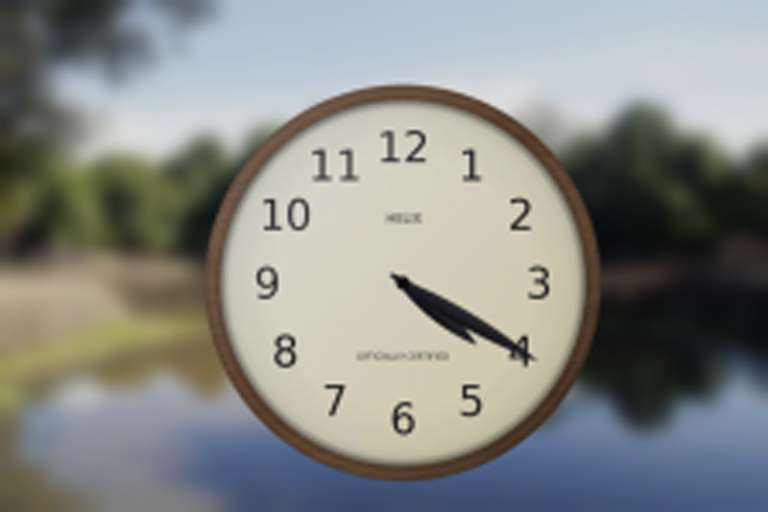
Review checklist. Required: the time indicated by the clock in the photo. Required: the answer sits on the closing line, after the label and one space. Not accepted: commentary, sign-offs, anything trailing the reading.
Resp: 4:20
